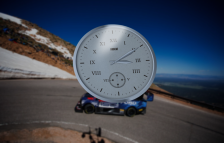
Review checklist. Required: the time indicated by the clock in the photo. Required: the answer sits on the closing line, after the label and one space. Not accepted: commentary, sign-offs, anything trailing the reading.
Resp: 3:10
